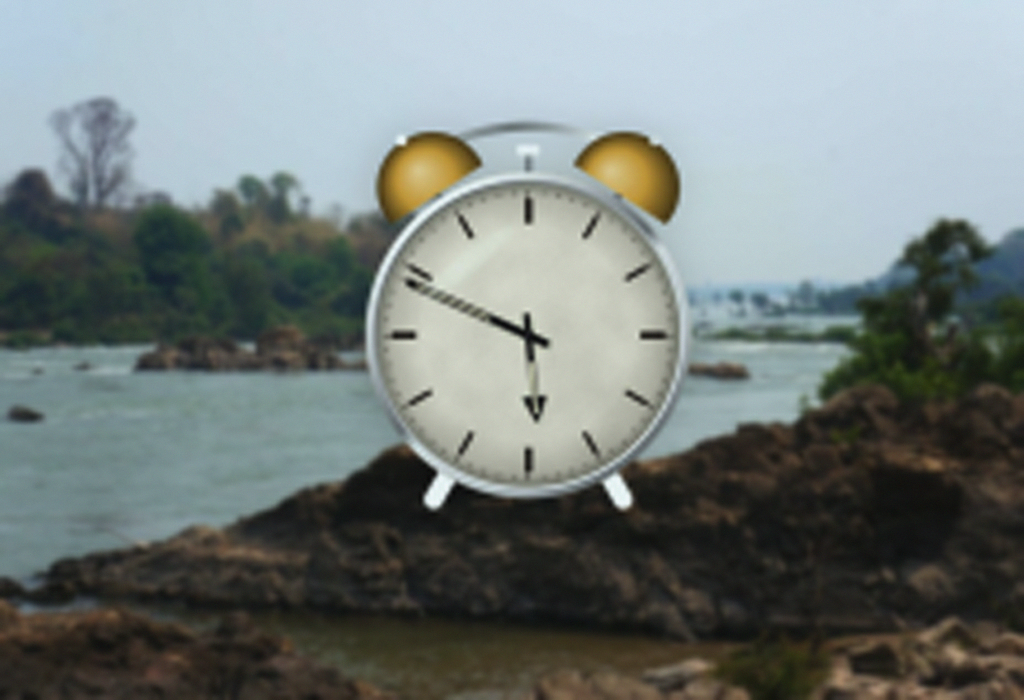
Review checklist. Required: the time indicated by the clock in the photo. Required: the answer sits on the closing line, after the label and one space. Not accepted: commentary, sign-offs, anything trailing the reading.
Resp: 5:49
